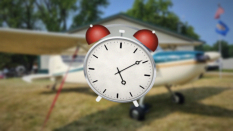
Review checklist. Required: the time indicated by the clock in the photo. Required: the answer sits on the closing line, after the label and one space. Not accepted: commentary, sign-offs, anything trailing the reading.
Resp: 5:09
